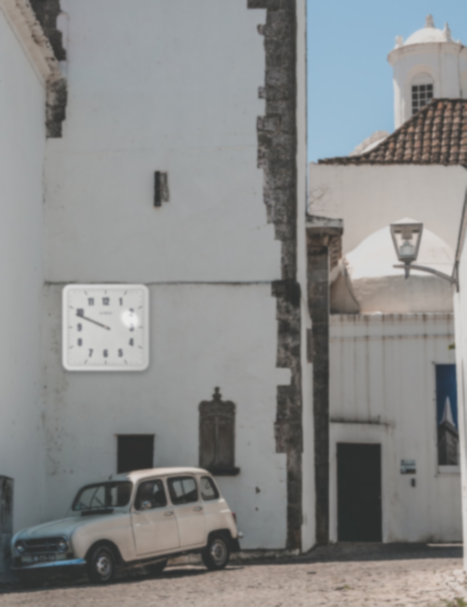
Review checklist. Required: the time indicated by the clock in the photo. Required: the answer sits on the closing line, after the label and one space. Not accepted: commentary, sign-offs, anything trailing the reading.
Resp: 9:49
